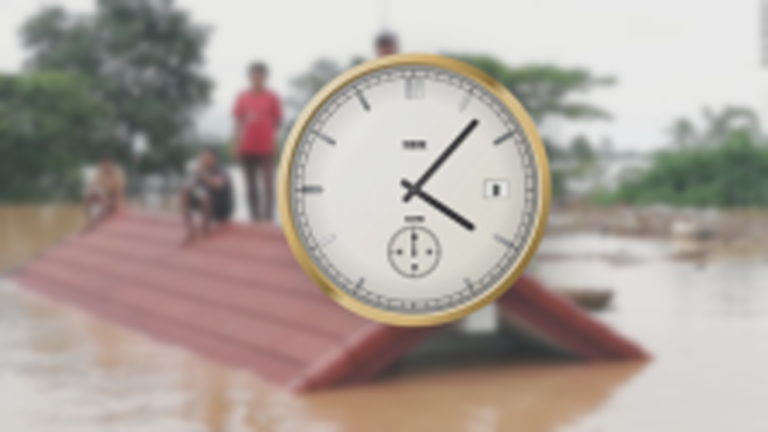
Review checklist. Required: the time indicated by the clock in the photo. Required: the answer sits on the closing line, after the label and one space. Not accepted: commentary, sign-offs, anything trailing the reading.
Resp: 4:07
